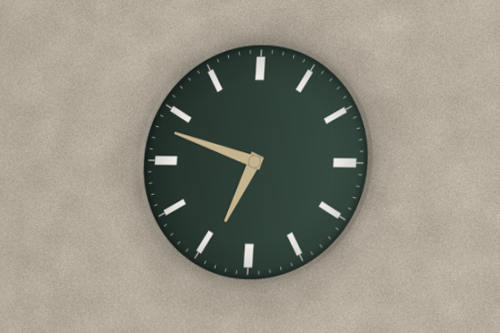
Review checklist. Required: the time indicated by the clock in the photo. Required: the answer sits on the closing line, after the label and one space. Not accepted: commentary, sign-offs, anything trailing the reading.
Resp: 6:48
